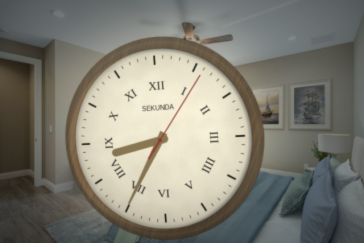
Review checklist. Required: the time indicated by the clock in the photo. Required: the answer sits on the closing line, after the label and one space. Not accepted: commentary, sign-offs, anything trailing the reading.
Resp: 8:35:06
